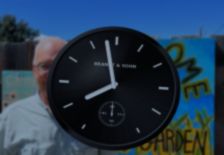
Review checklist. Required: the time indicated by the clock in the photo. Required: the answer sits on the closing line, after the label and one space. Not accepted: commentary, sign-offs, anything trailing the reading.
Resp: 7:58
